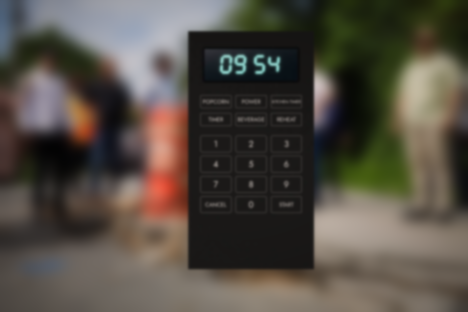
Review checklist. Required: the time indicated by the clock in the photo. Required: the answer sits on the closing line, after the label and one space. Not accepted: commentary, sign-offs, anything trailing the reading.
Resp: 9:54
